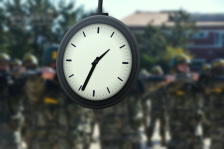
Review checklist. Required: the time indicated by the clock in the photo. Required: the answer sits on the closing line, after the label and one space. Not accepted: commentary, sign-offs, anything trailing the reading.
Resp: 1:34
